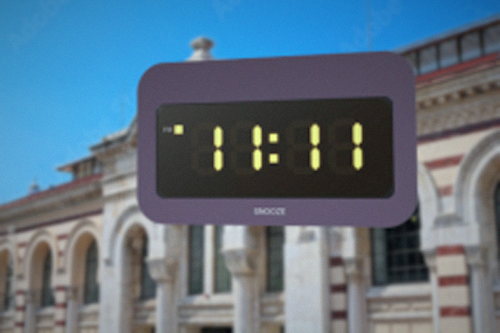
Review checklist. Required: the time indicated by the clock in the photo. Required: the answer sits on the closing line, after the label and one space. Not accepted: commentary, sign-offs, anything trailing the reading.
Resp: 11:11
